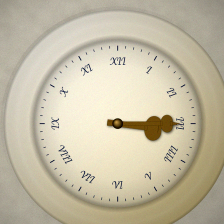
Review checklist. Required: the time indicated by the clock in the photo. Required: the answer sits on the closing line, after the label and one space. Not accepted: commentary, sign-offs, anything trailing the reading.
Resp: 3:15
